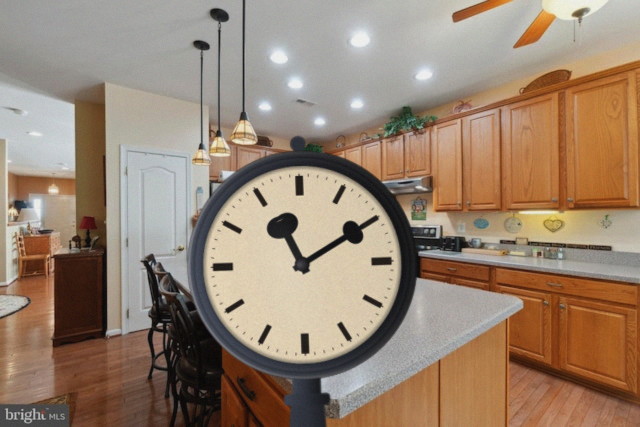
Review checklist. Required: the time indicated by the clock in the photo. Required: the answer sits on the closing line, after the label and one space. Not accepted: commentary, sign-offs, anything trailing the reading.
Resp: 11:10
